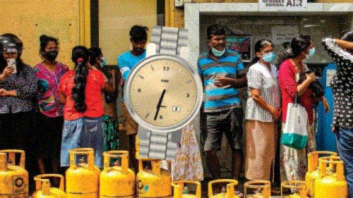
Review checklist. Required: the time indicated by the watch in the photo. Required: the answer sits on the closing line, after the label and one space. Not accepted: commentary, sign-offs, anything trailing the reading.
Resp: 6:32
